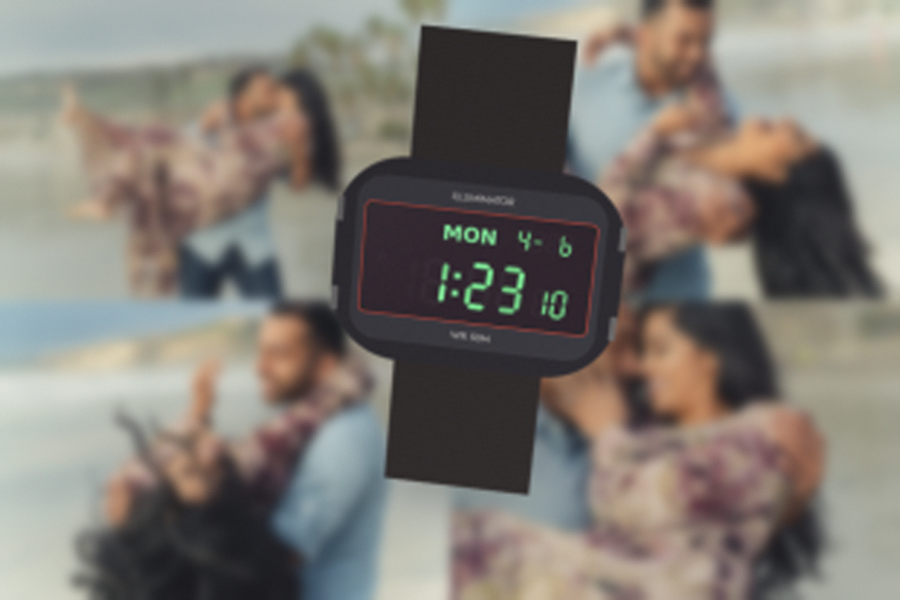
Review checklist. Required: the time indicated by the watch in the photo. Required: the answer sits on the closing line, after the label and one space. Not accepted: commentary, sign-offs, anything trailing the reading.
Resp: 1:23:10
